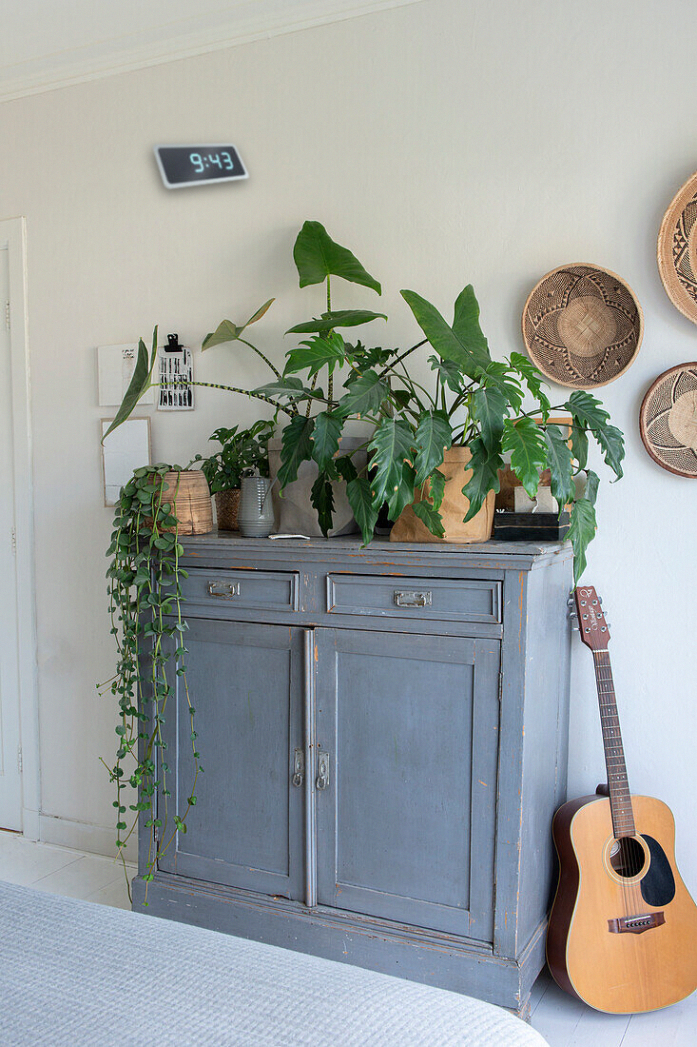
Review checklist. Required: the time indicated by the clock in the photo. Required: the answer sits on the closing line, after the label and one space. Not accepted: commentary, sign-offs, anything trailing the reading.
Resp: 9:43
